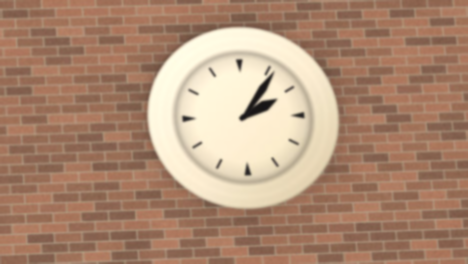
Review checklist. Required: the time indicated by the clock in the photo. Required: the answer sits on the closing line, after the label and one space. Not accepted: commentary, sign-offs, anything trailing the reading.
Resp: 2:06
